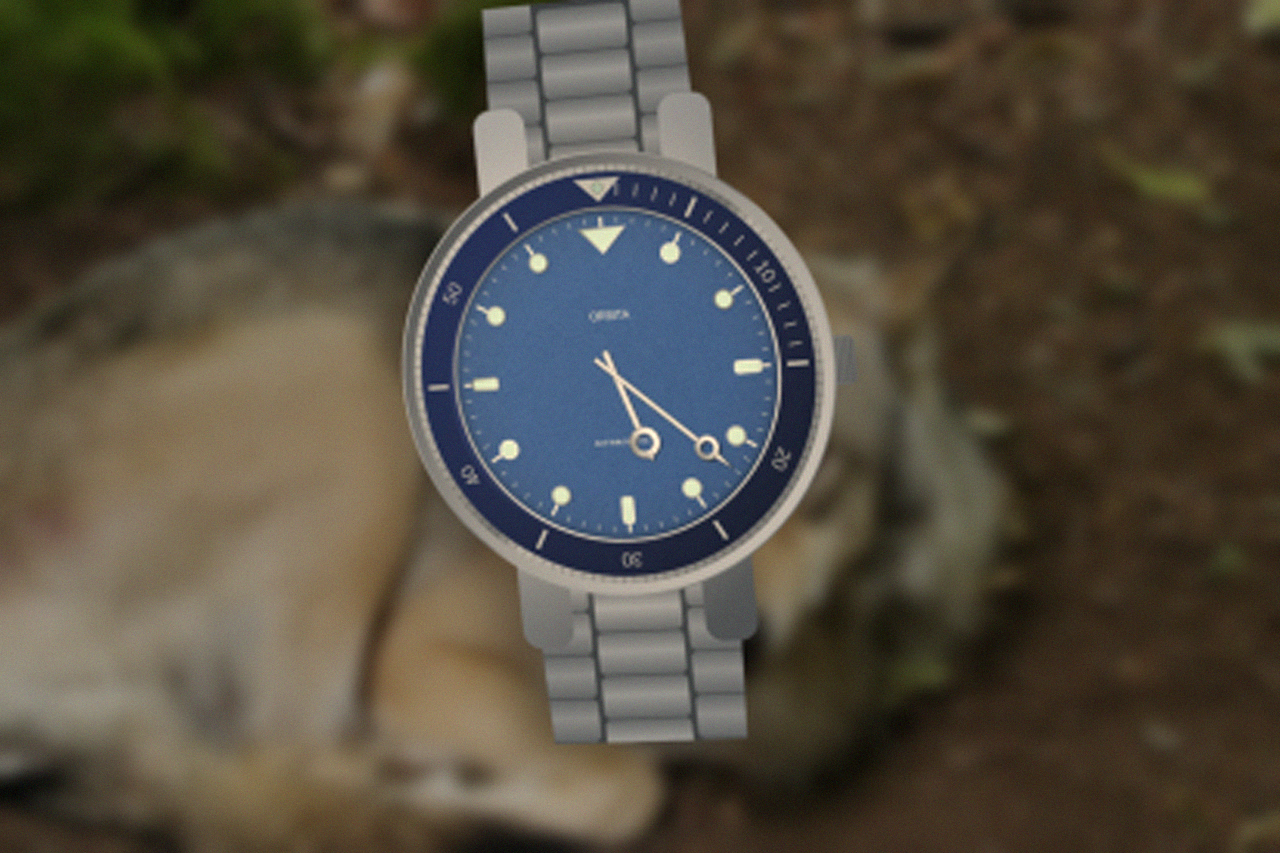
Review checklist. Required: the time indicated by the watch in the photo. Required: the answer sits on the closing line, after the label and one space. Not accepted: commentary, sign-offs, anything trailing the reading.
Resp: 5:22
